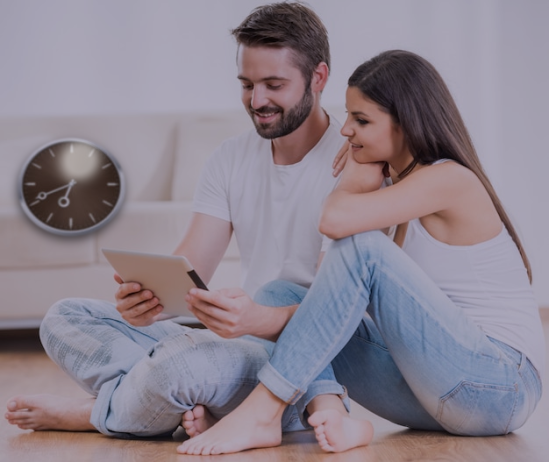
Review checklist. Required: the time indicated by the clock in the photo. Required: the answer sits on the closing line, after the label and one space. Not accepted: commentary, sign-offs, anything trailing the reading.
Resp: 6:41
